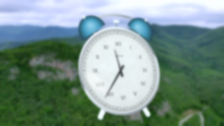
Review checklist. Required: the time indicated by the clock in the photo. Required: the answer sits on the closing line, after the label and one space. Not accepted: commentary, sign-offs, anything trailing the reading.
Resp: 11:36
